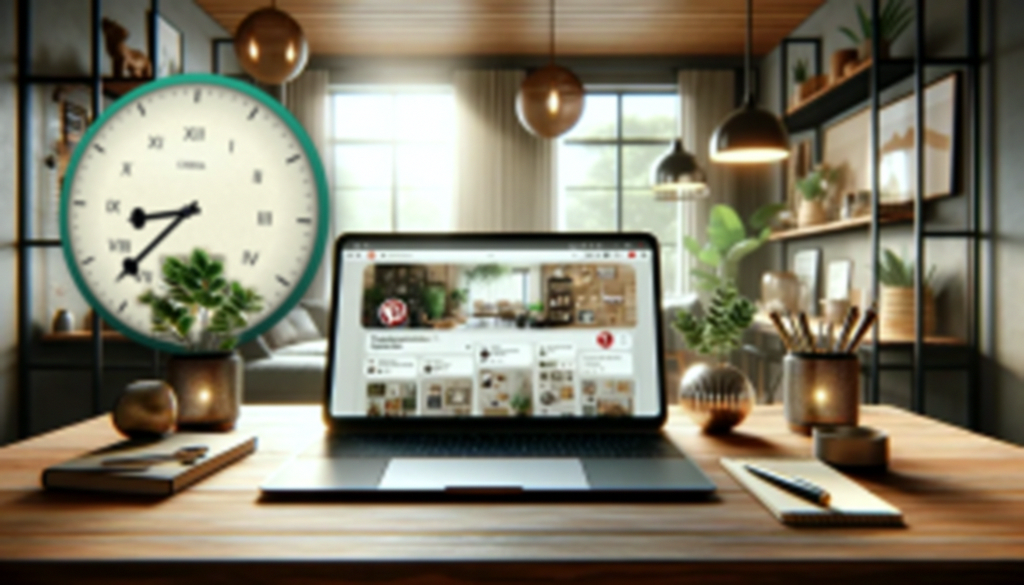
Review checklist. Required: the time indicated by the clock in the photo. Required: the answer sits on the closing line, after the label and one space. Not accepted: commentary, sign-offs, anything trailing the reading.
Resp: 8:37
